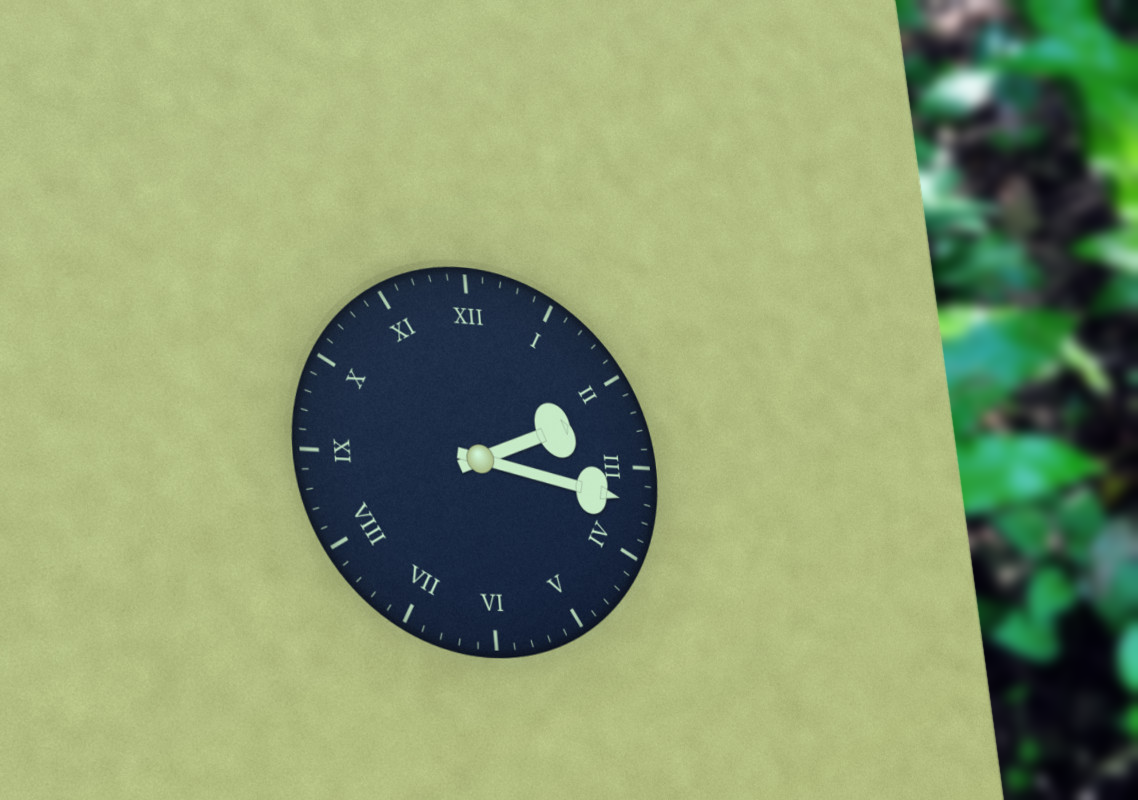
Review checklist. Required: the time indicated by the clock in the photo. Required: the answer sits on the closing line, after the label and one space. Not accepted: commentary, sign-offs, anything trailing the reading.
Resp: 2:17
